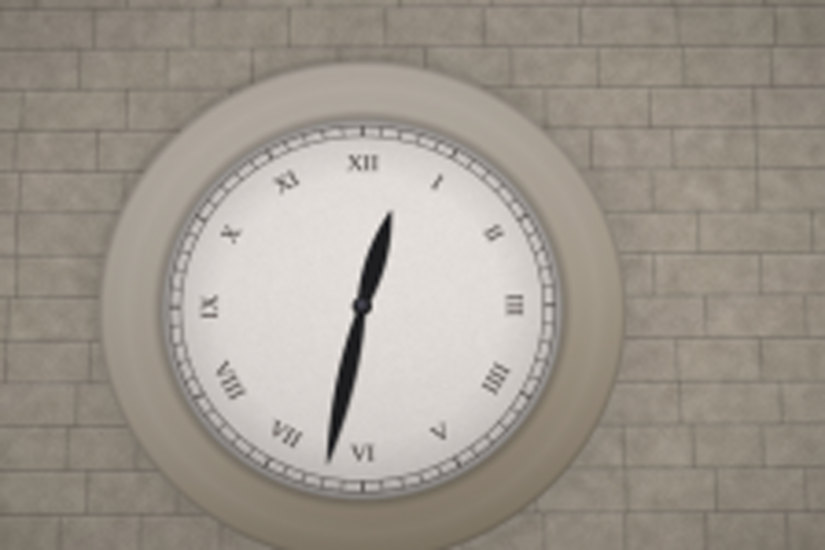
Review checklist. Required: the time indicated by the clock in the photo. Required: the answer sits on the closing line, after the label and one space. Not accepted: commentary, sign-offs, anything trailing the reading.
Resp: 12:32
